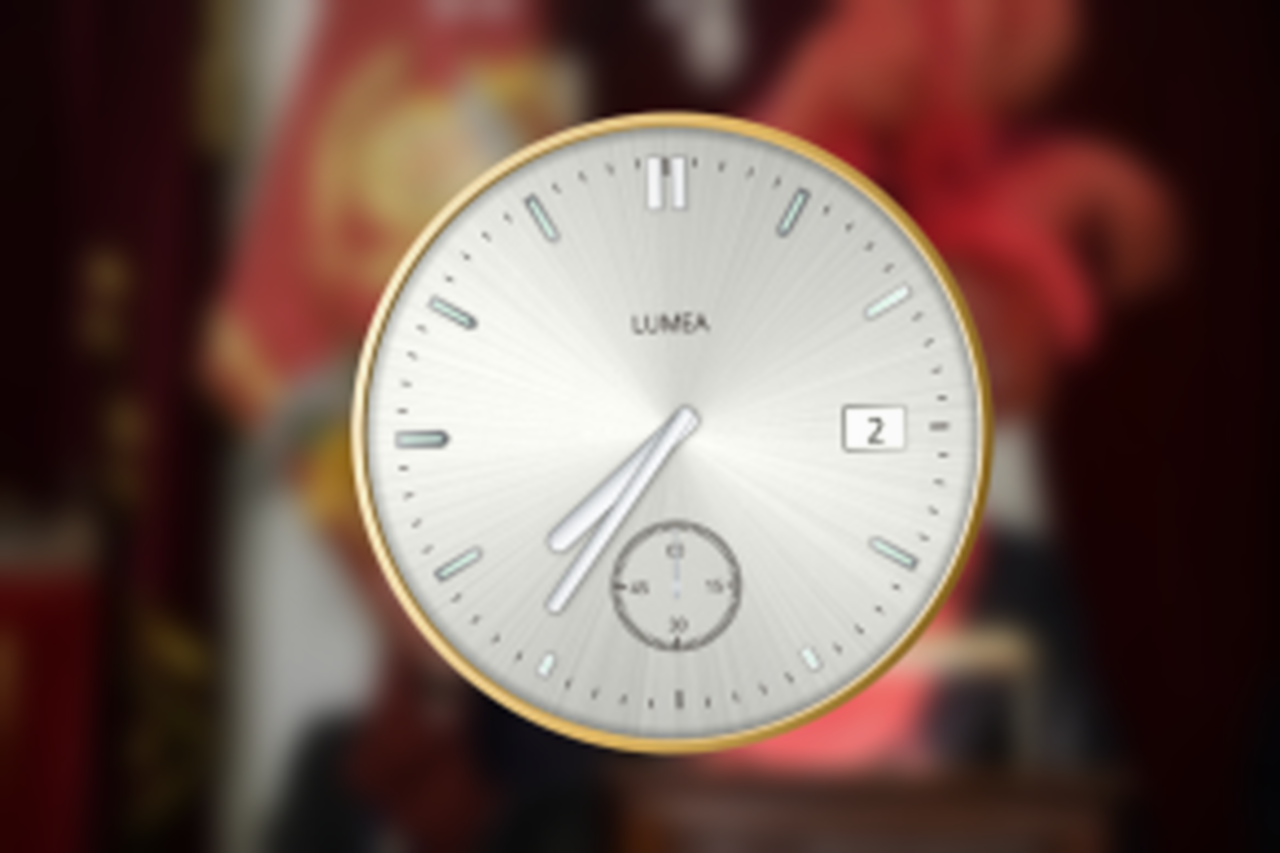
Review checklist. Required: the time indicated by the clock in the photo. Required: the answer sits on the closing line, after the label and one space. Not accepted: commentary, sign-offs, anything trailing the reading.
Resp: 7:36
